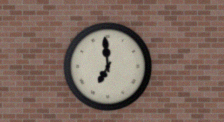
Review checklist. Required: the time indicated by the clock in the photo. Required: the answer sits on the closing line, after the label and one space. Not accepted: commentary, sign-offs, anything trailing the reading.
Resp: 6:59
